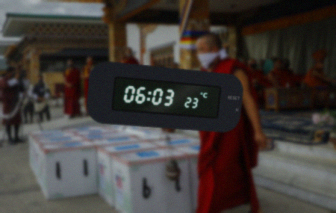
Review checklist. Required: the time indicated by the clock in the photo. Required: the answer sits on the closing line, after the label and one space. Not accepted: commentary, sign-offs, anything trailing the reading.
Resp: 6:03
